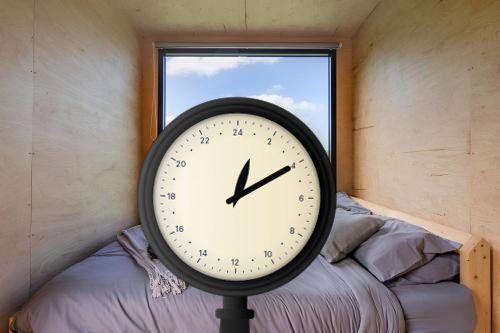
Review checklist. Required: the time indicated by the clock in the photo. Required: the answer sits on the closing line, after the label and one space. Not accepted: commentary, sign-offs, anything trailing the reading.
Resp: 1:10
